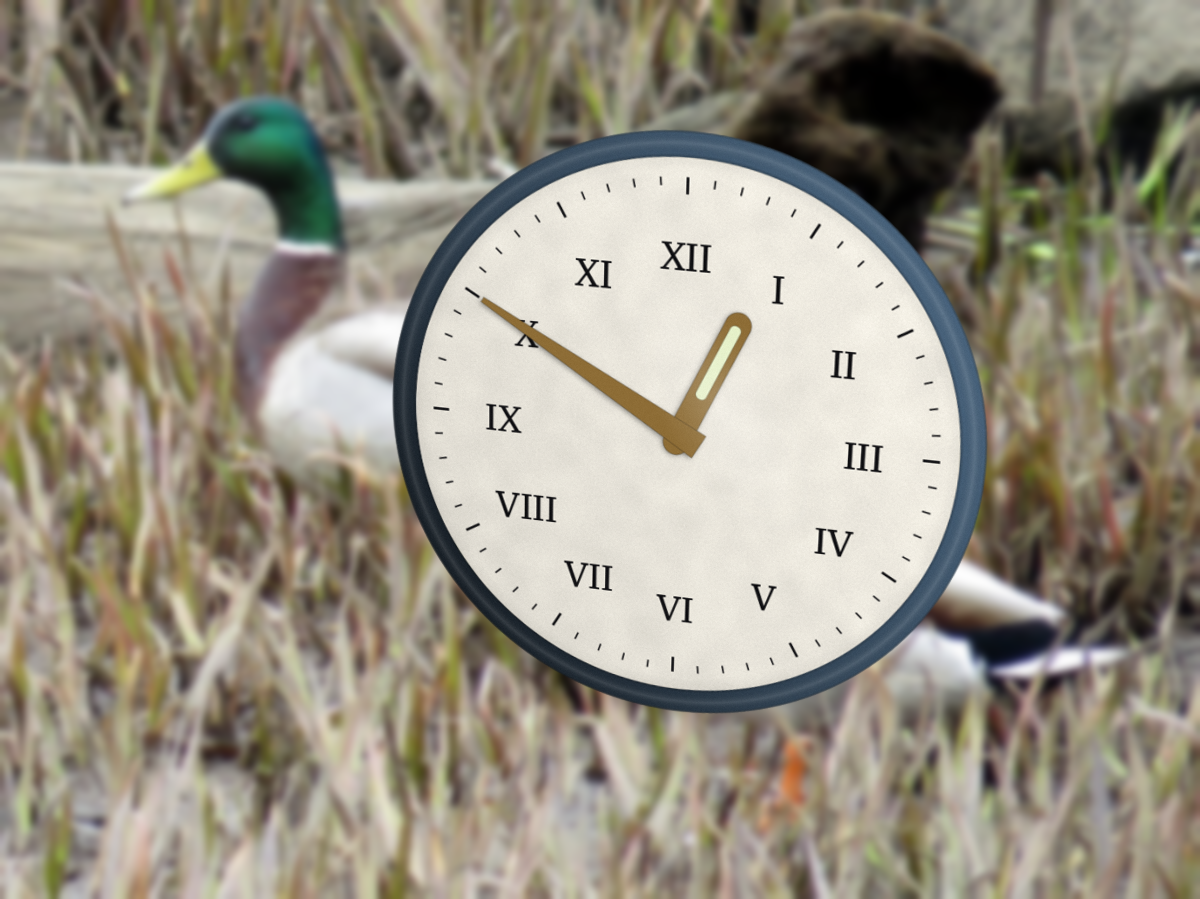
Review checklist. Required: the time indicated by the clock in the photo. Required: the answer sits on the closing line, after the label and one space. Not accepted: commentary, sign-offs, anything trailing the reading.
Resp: 12:50
